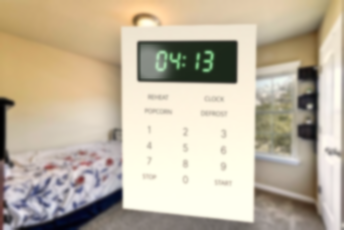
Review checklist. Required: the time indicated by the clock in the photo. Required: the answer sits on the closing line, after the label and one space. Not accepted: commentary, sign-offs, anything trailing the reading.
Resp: 4:13
